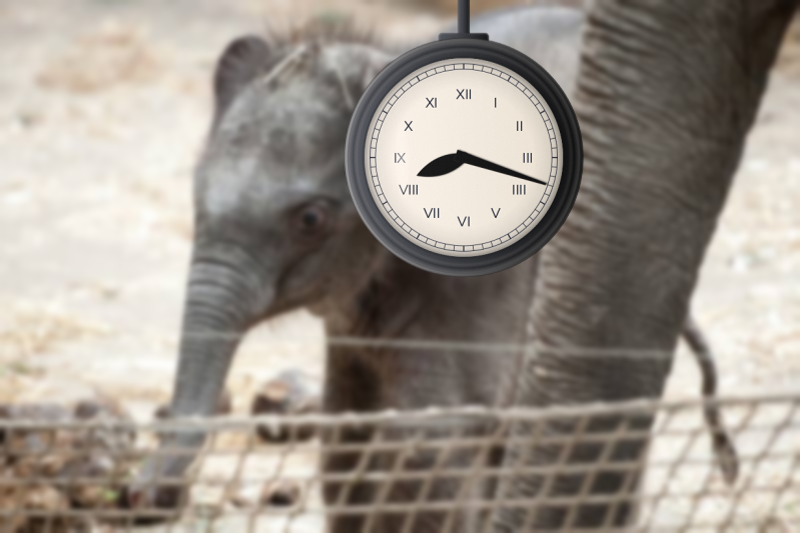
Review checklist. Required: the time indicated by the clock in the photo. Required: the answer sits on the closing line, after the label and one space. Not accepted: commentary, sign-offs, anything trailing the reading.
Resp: 8:18
